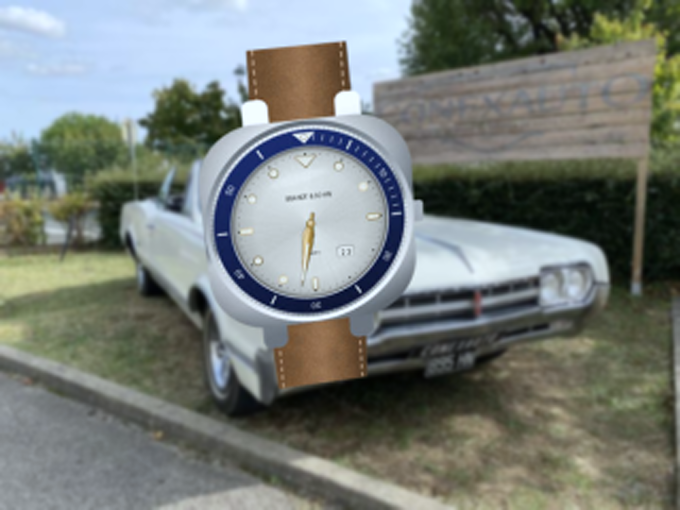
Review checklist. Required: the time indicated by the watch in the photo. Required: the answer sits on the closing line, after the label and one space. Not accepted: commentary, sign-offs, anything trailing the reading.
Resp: 6:32
